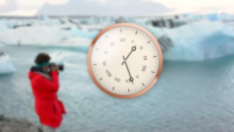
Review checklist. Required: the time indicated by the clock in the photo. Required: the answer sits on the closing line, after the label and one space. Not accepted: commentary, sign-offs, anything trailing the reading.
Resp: 1:28
